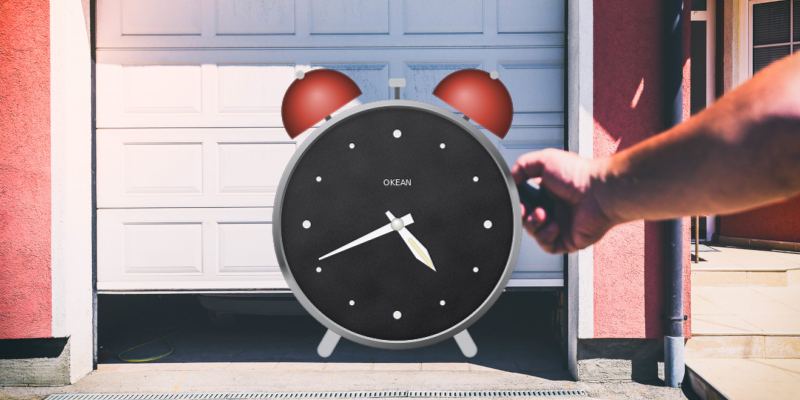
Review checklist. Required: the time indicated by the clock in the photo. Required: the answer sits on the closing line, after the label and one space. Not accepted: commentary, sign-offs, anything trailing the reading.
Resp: 4:41
